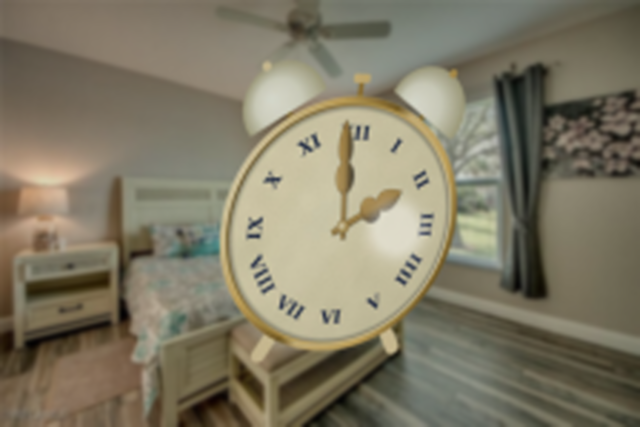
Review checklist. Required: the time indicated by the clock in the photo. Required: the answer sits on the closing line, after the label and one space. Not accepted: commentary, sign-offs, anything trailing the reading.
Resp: 1:59
